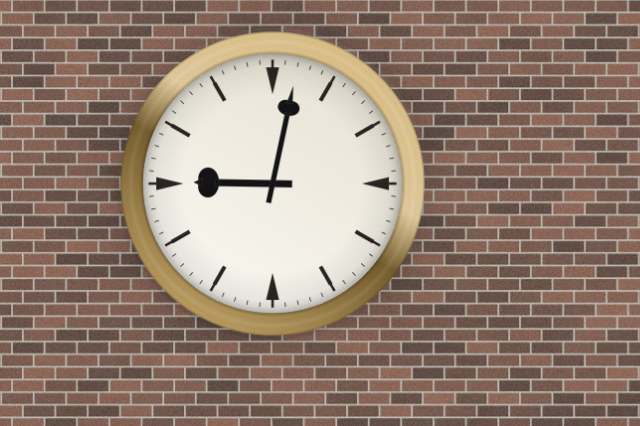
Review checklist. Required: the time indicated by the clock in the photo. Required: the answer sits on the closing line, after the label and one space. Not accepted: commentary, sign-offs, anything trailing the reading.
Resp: 9:02
